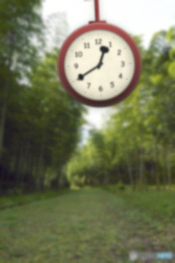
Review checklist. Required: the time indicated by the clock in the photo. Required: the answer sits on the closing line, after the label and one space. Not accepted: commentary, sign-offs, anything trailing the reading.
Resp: 12:40
